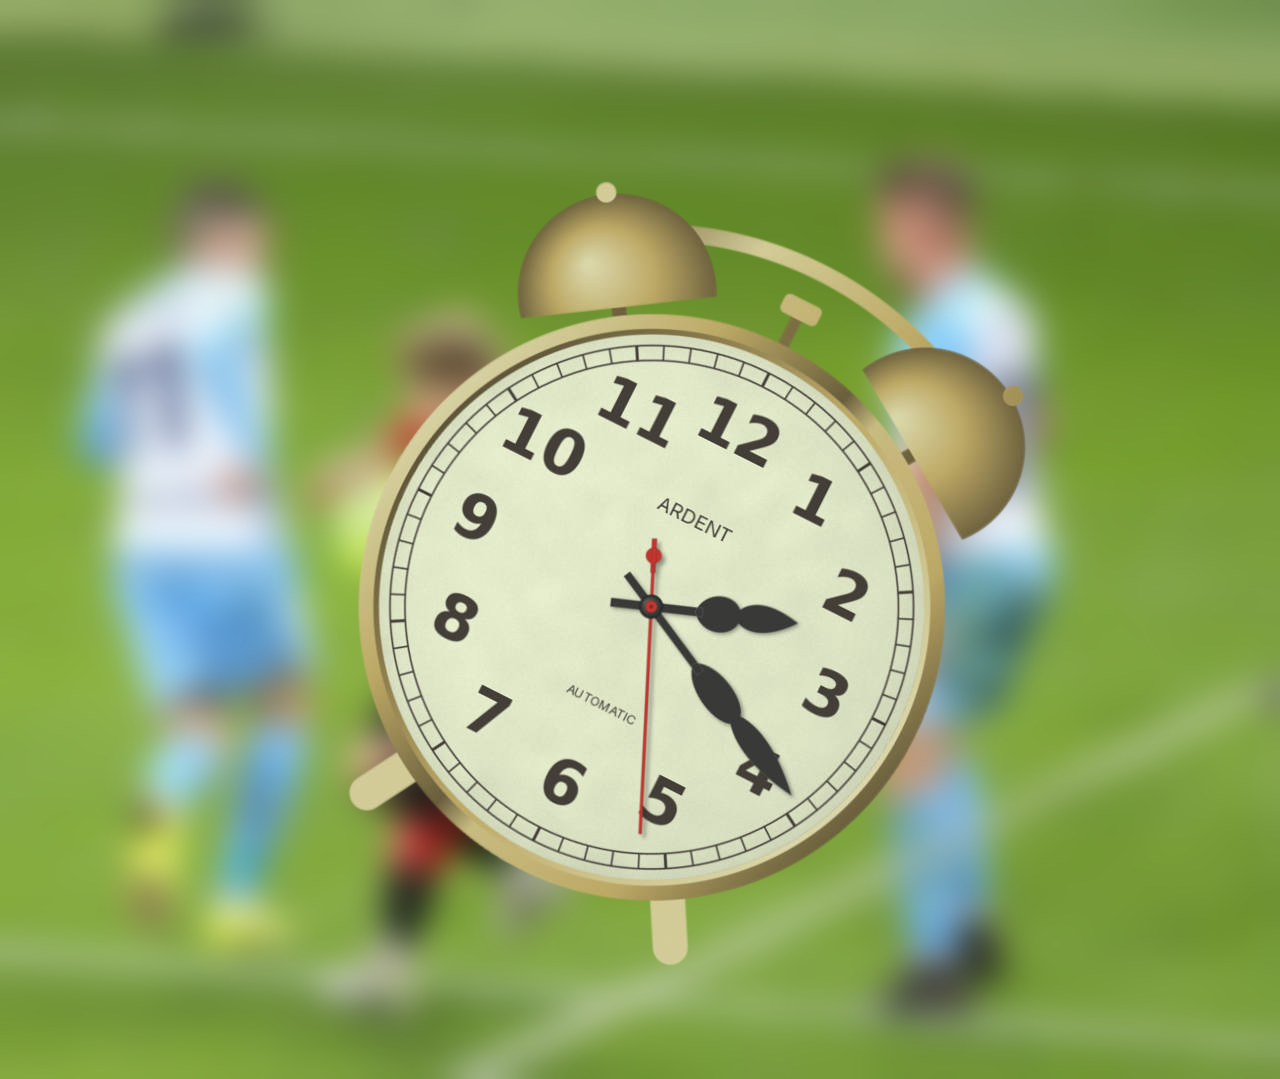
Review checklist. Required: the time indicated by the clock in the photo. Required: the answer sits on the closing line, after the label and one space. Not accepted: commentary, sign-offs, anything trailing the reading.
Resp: 2:19:26
